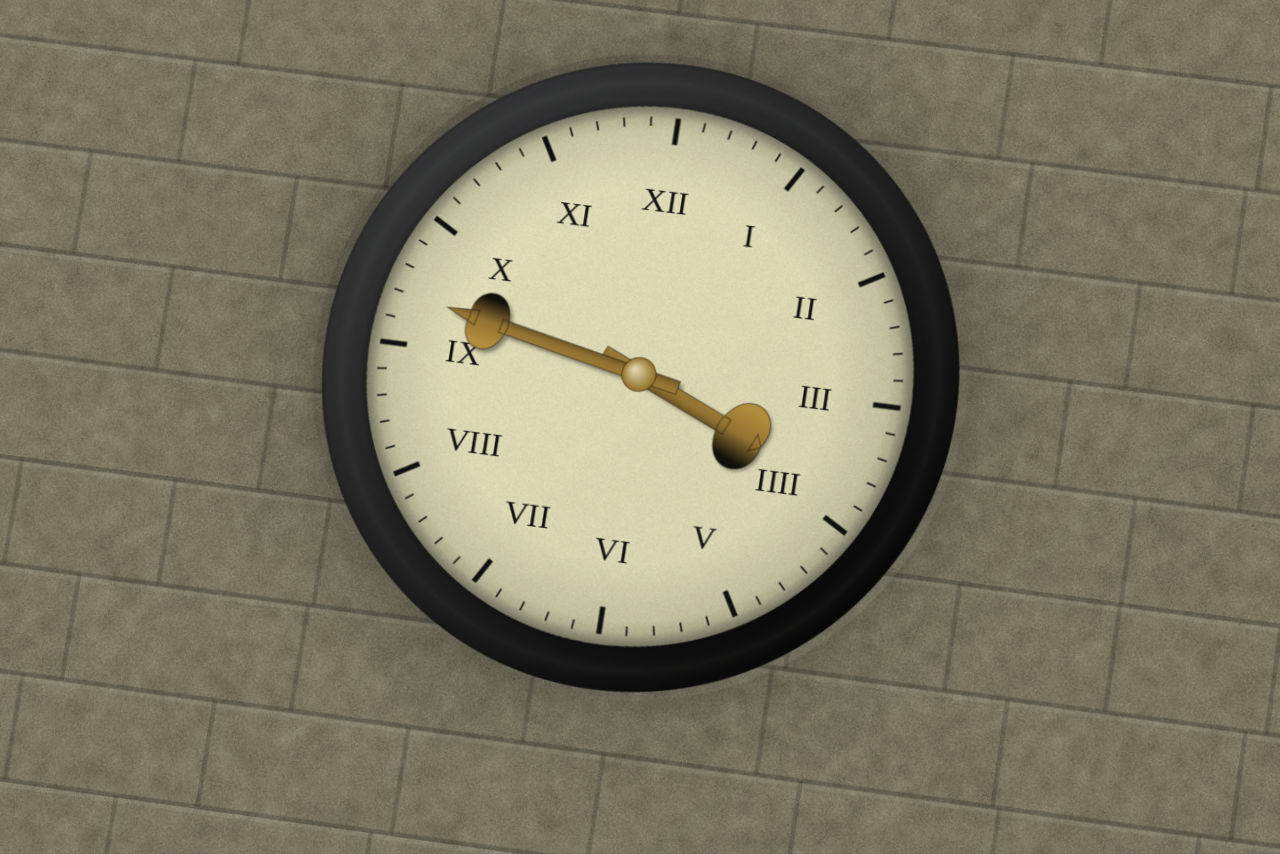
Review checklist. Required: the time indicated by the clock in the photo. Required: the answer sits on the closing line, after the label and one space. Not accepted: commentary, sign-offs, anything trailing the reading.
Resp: 3:47
